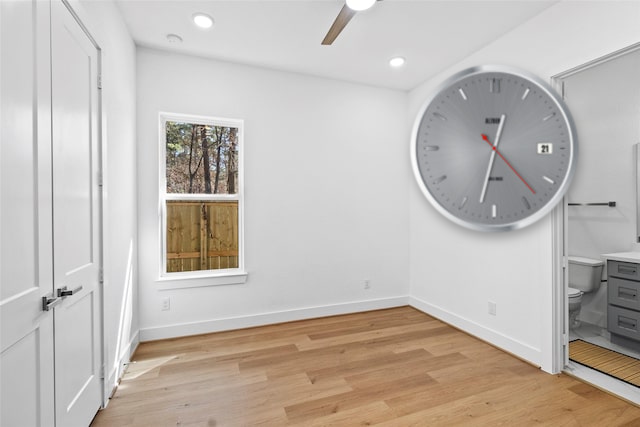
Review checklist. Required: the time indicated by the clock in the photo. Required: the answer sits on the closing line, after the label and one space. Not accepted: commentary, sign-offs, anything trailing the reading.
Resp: 12:32:23
